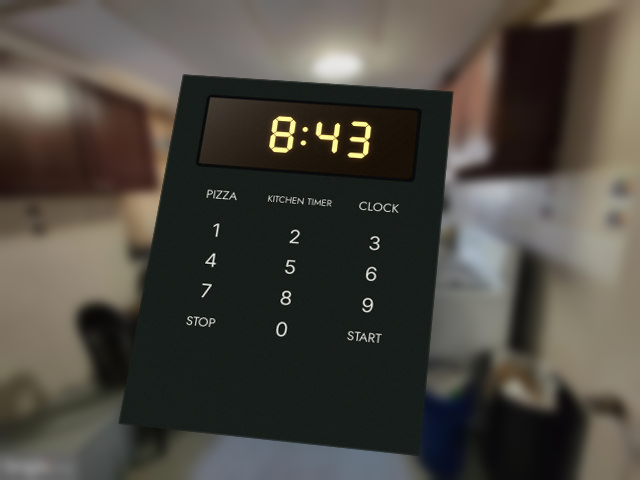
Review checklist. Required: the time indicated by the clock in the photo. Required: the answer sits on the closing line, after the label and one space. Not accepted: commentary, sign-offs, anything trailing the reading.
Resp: 8:43
